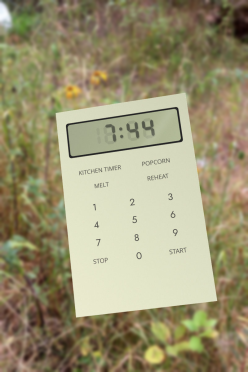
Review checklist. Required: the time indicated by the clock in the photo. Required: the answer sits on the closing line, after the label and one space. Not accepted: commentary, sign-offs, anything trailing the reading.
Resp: 7:44
